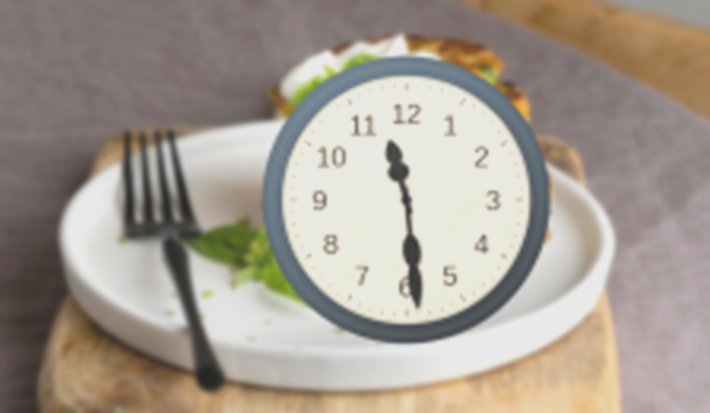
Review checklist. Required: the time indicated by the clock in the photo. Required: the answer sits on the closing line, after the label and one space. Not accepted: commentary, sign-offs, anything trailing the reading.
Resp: 11:29
